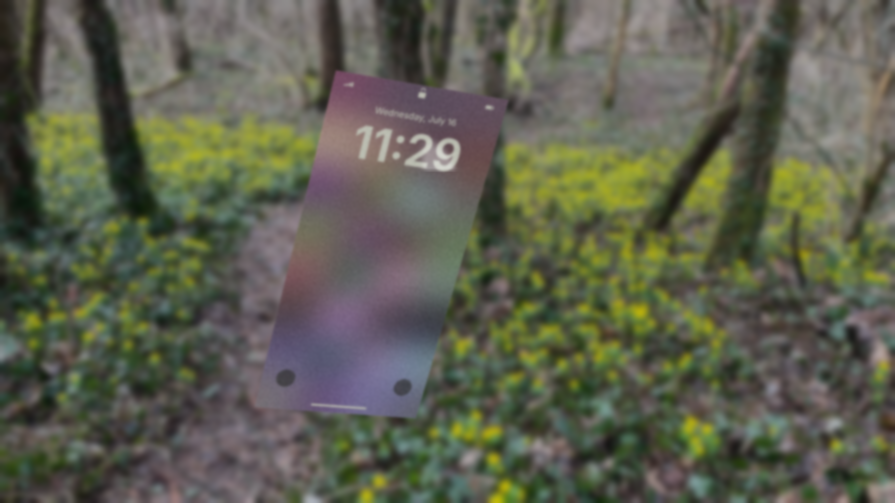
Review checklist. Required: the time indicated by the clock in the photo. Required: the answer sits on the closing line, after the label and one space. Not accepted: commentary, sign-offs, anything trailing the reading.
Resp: 11:29
